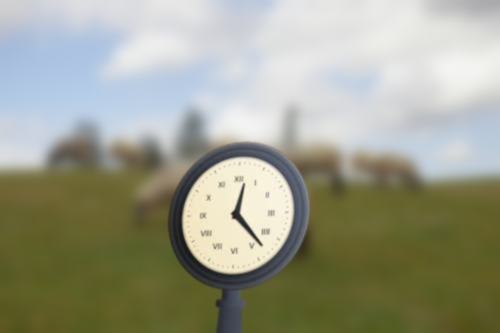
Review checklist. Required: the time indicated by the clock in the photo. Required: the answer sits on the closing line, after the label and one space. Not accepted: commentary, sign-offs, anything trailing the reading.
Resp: 12:23
